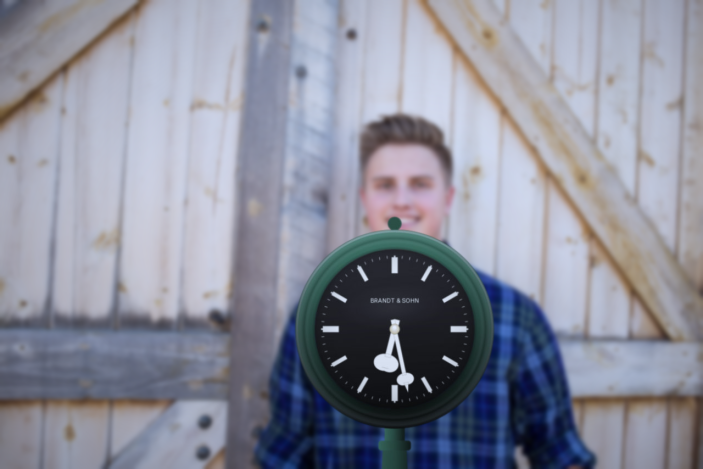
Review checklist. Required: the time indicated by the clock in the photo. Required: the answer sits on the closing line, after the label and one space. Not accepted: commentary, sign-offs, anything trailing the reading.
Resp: 6:28
